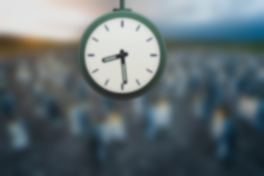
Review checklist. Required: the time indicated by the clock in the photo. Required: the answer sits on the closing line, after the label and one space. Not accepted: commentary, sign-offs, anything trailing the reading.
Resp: 8:29
